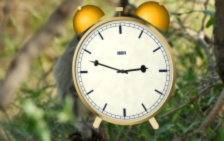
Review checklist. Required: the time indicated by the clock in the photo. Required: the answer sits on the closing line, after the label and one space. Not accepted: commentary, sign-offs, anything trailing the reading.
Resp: 2:48
